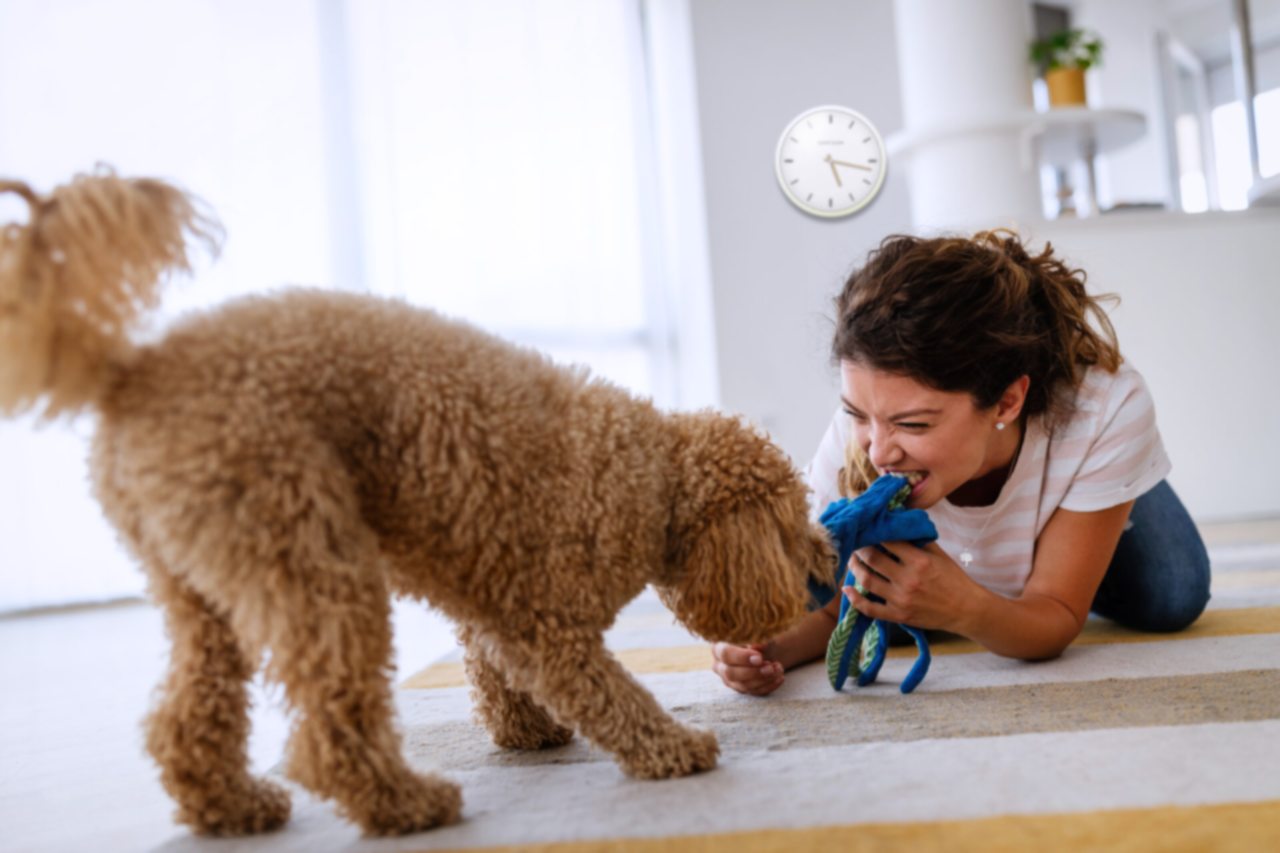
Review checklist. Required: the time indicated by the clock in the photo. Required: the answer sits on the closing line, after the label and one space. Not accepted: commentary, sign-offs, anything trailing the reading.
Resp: 5:17
